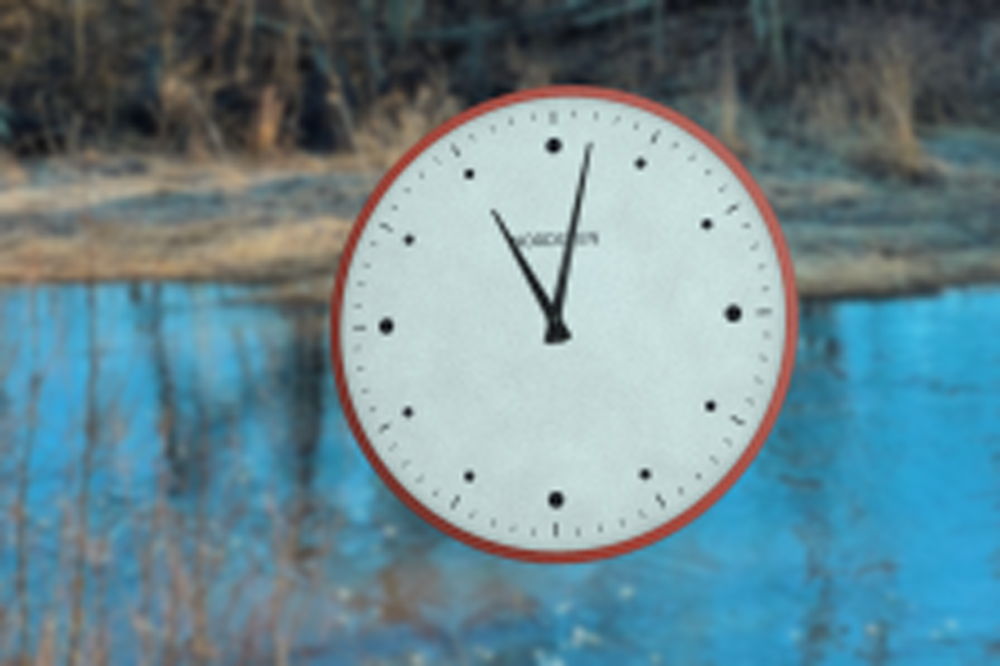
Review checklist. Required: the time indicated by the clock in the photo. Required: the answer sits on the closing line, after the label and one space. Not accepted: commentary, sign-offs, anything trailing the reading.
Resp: 11:02
